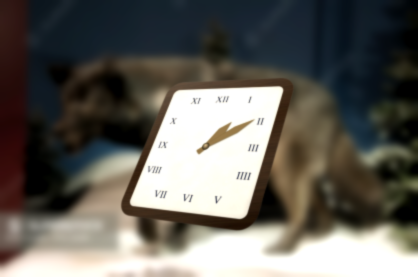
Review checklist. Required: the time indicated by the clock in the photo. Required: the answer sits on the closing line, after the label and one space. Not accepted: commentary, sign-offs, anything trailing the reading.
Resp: 1:09
